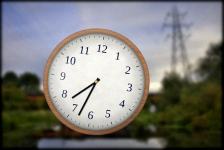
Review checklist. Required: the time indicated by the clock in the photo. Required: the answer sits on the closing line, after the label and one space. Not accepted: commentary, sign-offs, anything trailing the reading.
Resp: 7:33
